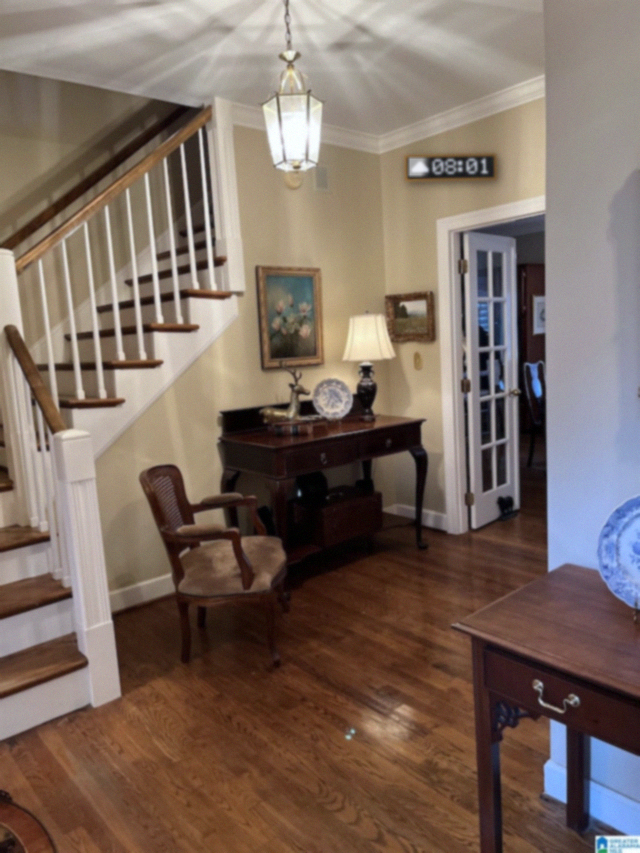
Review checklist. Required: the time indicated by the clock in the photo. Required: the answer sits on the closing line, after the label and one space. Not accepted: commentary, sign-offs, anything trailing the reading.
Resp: 8:01
